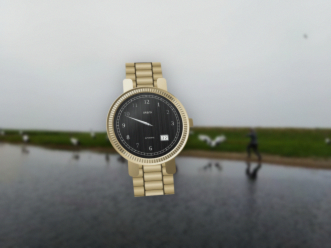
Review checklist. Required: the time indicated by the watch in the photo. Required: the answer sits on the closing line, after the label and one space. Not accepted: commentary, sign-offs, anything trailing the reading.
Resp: 9:49
